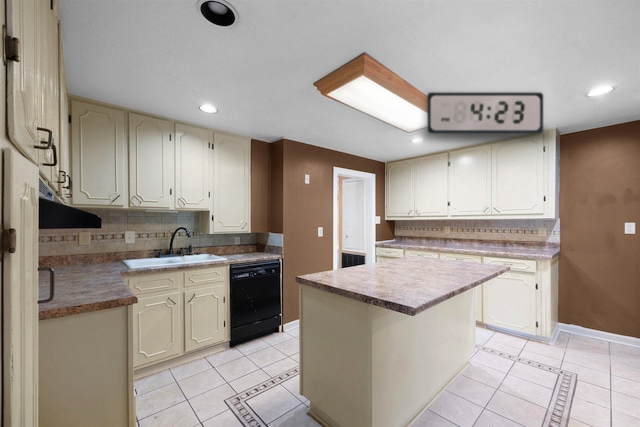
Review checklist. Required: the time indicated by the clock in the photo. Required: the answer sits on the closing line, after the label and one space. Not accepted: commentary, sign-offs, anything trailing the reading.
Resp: 4:23
